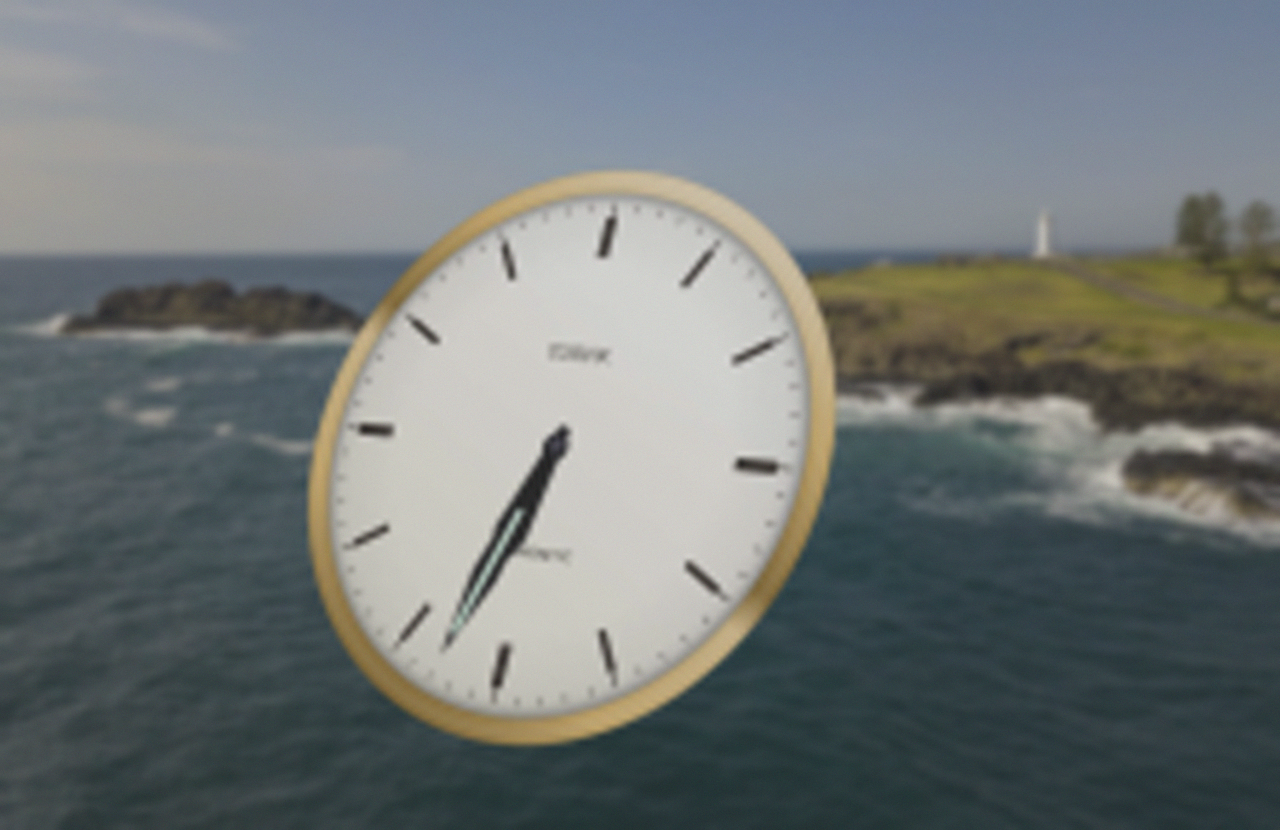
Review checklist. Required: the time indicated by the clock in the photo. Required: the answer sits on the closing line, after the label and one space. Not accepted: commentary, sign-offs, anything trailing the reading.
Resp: 6:33
